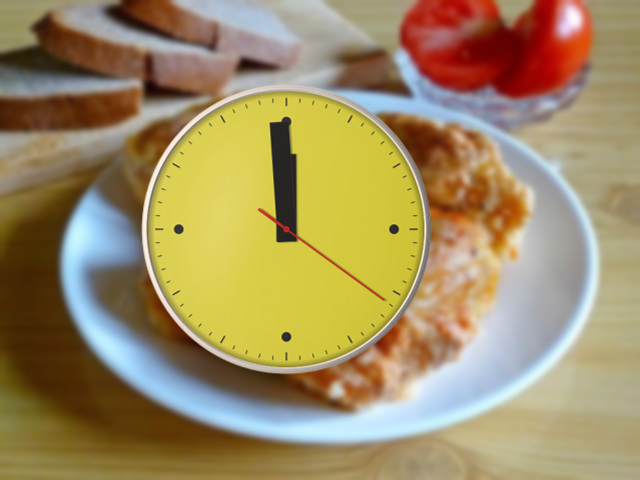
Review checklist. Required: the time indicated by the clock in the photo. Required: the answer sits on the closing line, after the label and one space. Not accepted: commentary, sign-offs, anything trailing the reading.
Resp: 11:59:21
